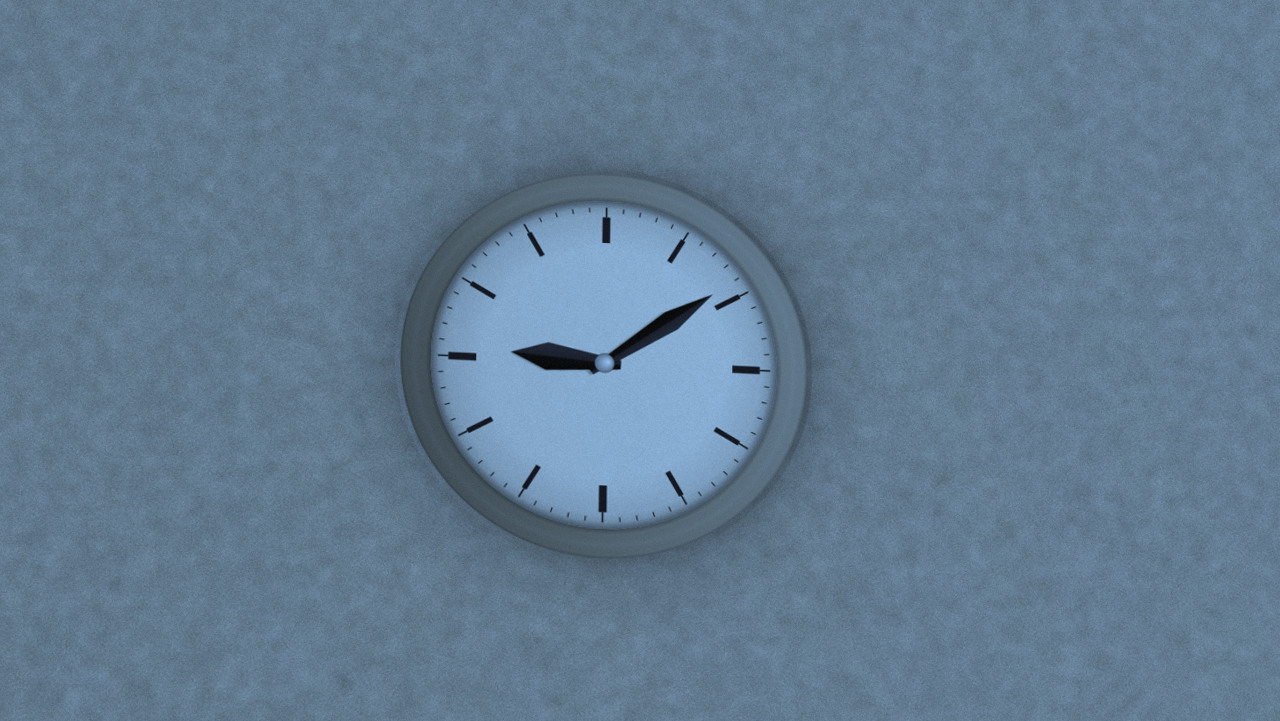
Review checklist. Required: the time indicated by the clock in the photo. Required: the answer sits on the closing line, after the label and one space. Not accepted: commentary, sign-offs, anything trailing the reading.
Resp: 9:09
